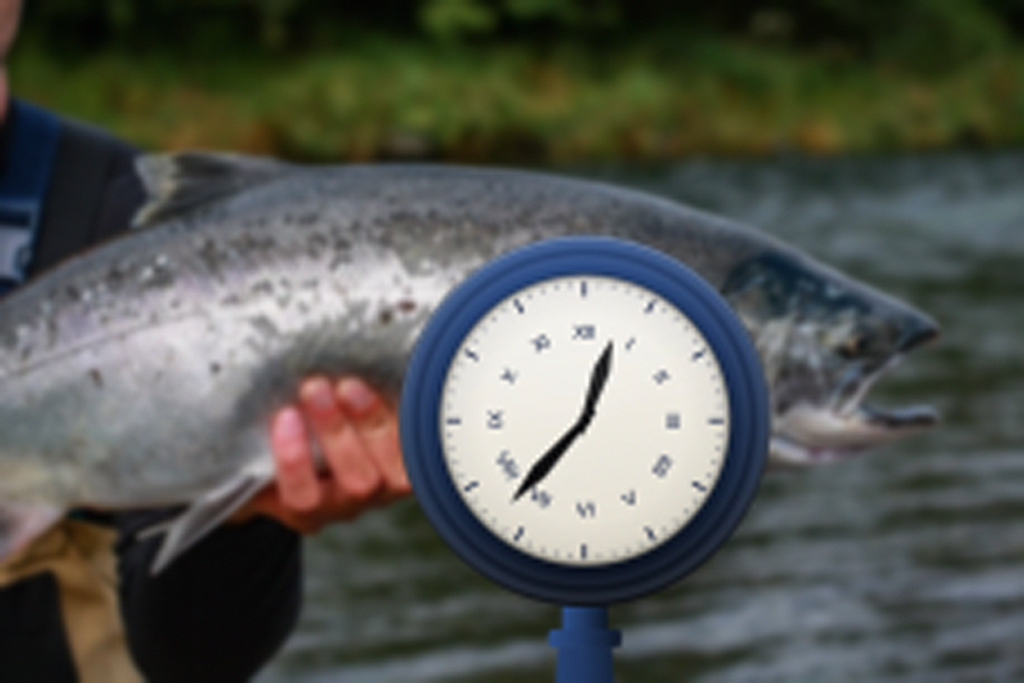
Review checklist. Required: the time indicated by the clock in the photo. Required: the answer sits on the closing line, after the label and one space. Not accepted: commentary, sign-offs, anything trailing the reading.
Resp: 12:37
